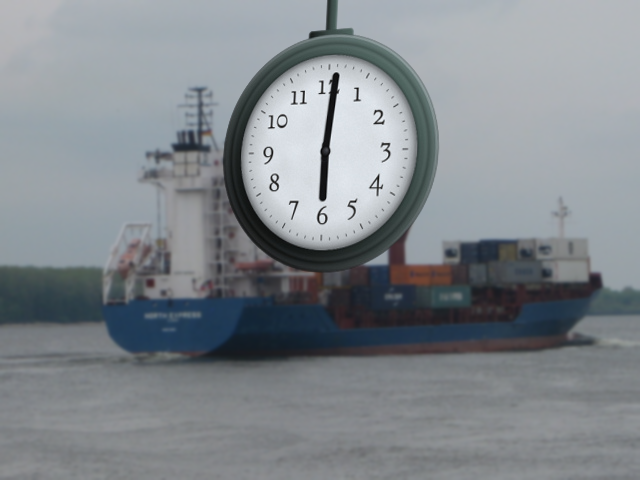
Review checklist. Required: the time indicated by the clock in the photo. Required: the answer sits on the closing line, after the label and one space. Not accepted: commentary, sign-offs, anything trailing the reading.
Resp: 6:01
